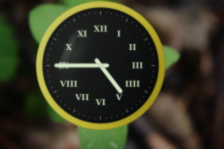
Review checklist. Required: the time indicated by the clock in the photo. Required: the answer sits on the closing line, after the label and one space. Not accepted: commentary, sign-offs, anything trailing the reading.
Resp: 4:45
